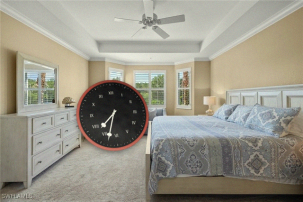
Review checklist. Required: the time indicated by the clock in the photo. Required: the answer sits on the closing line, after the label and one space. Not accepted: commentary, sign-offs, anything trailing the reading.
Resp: 7:33
